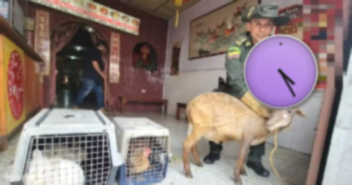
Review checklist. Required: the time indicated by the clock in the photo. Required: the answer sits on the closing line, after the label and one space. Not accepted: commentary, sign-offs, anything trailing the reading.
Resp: 4:25
